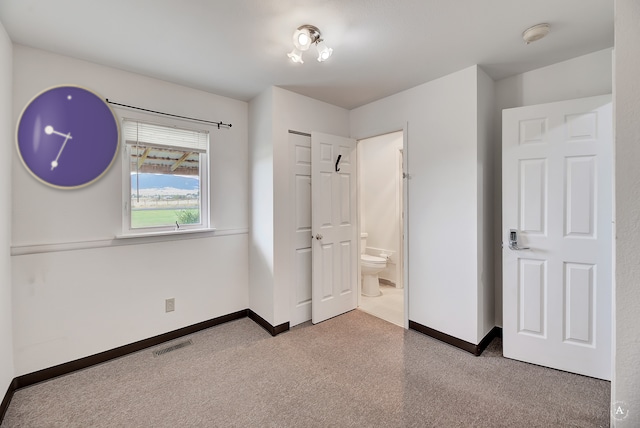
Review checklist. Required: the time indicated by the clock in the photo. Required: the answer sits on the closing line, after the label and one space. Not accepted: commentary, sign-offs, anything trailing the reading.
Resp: 9:34
